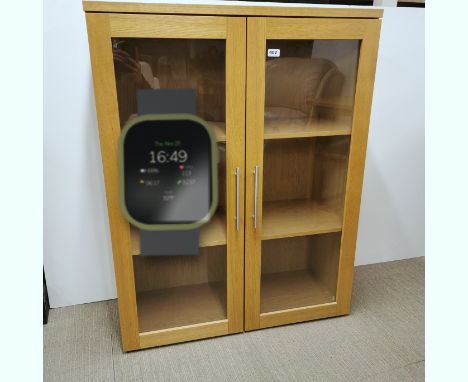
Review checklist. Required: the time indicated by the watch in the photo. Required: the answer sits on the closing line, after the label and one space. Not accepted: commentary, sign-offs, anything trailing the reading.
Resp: 16:49
